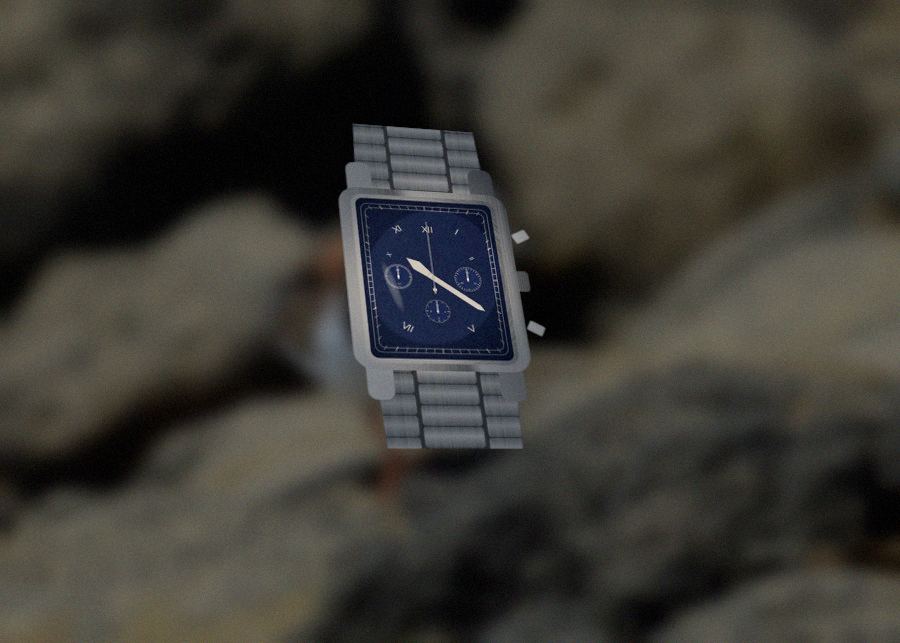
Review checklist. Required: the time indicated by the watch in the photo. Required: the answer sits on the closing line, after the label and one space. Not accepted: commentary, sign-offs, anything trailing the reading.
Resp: 10:21
